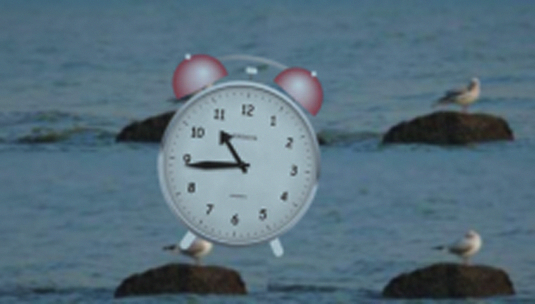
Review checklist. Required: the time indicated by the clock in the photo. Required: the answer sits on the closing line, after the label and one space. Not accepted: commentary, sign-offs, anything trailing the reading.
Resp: 10:44
